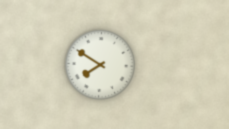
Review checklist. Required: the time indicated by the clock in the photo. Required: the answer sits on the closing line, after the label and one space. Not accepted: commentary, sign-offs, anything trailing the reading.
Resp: 7:50
